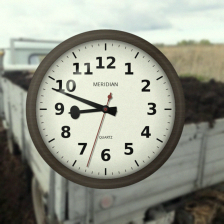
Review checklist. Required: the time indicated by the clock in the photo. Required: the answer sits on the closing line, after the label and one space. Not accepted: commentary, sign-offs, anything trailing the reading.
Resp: 8:48:33
